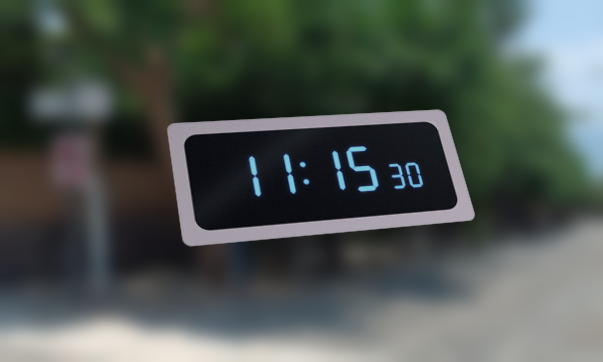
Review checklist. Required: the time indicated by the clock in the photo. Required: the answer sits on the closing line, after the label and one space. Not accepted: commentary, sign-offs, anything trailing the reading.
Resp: 11:15:30
